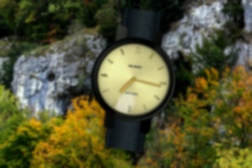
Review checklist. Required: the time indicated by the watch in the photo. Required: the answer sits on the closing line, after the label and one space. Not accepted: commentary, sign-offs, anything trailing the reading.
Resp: 7:16
